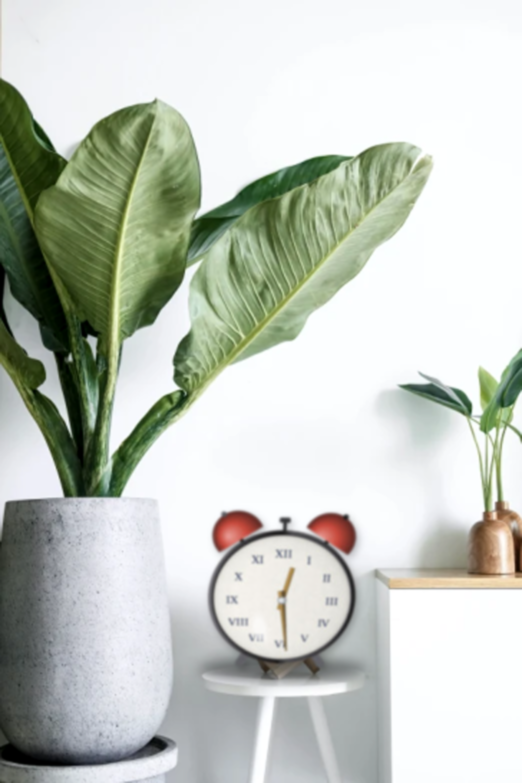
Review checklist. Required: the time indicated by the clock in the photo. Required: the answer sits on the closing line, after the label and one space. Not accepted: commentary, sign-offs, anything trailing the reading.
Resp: 12:29
